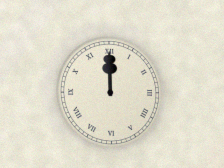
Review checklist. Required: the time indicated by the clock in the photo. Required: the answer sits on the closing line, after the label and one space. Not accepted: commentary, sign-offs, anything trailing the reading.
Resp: 12:00
